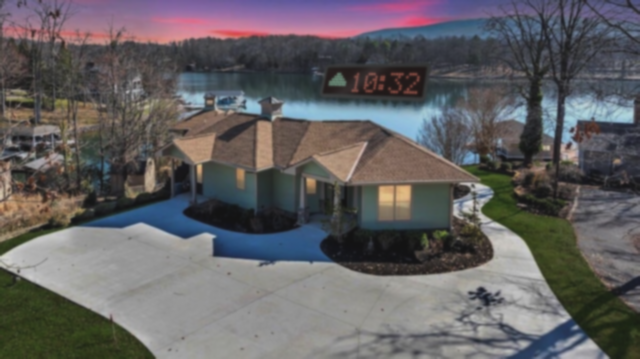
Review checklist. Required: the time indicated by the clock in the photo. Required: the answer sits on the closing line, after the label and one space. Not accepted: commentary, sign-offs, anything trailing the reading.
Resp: 10:32
